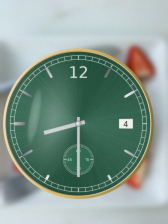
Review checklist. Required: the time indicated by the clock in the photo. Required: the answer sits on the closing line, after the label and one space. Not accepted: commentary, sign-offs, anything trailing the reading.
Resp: 8:30
